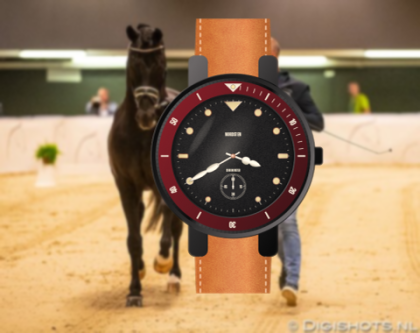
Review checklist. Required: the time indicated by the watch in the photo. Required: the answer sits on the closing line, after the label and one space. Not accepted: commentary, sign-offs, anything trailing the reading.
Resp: 3:40
